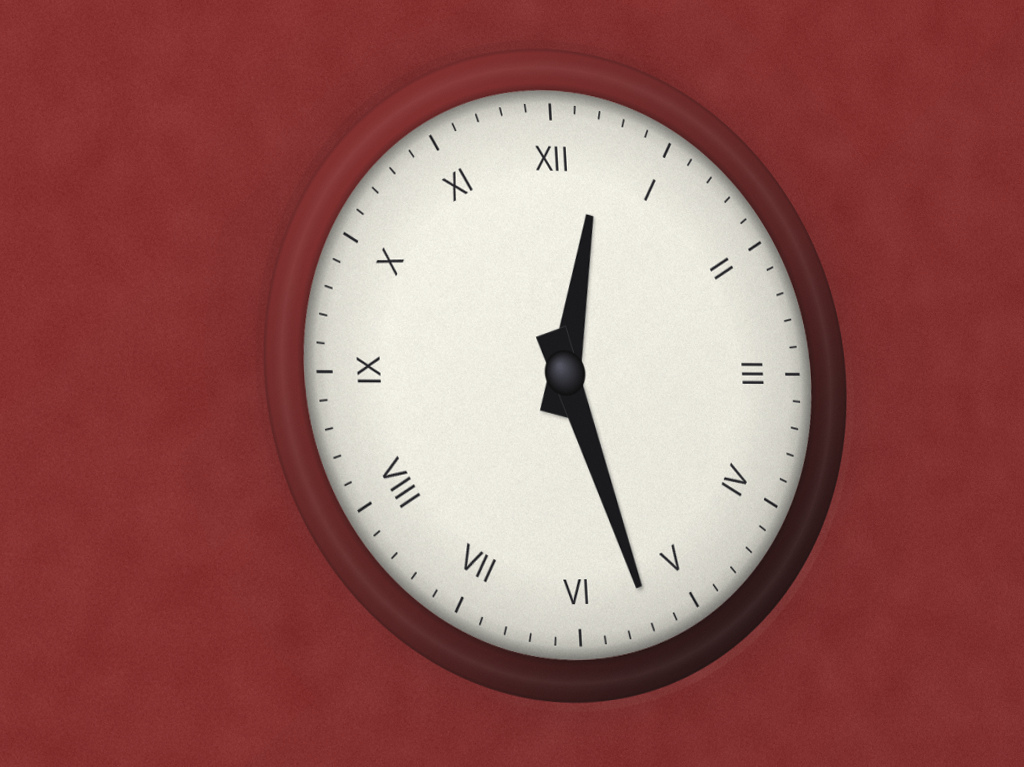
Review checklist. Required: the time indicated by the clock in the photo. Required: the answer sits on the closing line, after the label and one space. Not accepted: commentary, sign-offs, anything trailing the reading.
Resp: 12:27
